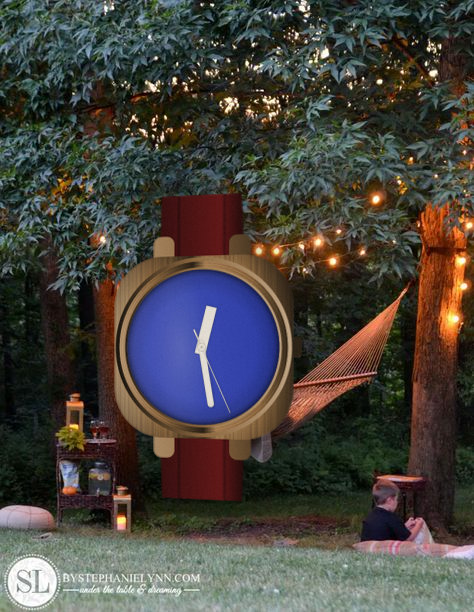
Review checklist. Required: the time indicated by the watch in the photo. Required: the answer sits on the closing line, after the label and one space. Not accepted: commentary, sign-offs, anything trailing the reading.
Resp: 12:28:26
